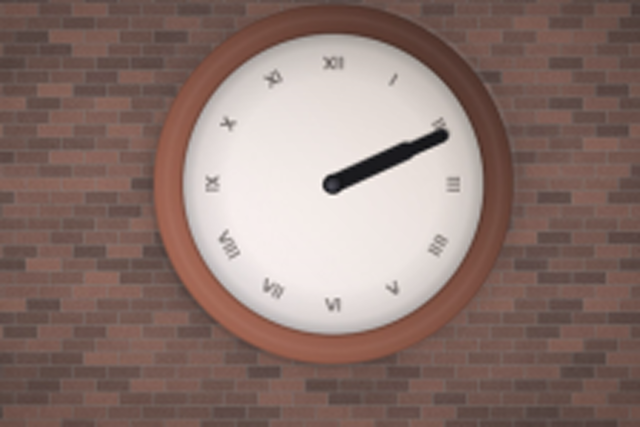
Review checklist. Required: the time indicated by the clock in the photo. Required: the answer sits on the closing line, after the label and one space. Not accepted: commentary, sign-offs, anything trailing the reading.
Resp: 2:11
